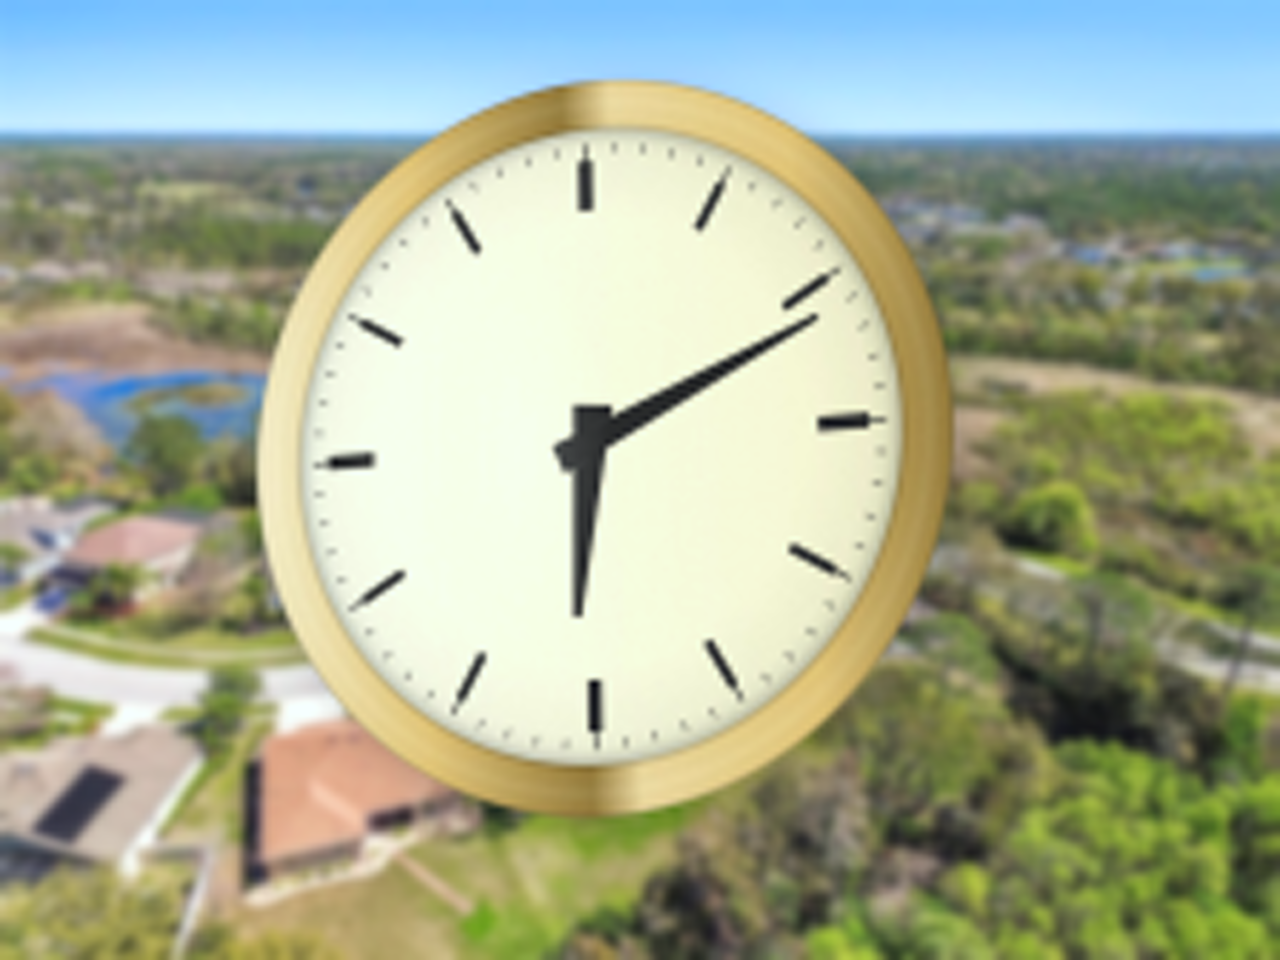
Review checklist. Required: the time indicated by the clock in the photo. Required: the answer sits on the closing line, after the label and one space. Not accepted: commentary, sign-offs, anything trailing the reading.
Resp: 6:11
